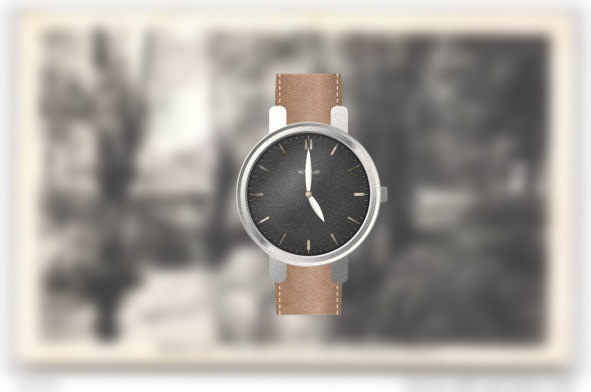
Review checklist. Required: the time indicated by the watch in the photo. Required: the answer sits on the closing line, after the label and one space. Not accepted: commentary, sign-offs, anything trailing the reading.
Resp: 5:00
